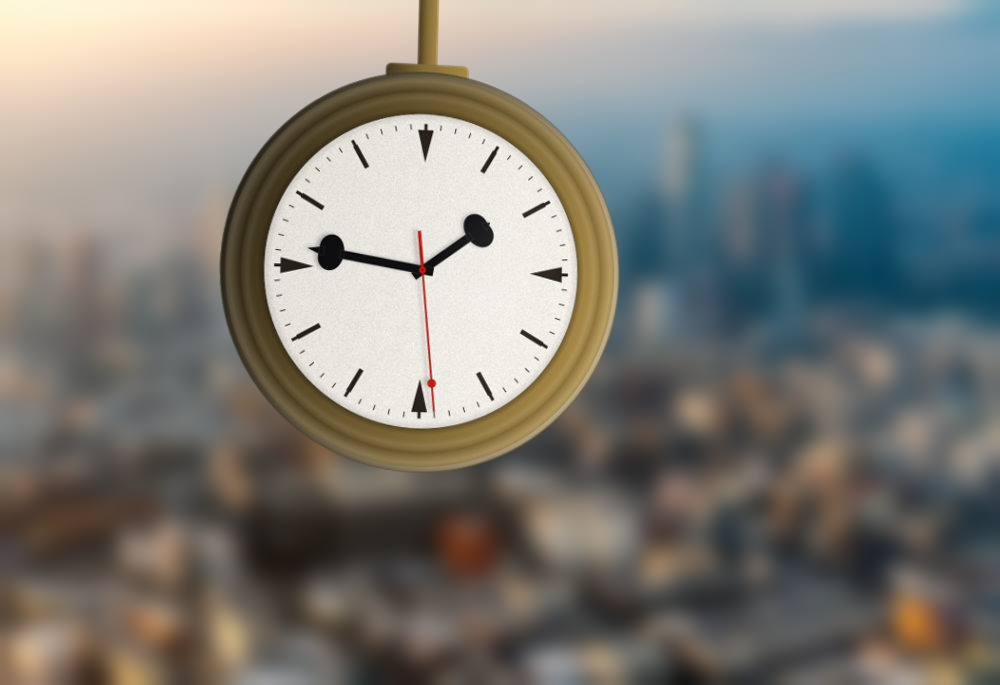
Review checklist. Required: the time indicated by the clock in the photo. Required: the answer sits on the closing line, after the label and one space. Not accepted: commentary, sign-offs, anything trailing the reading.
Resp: 1:46:29
